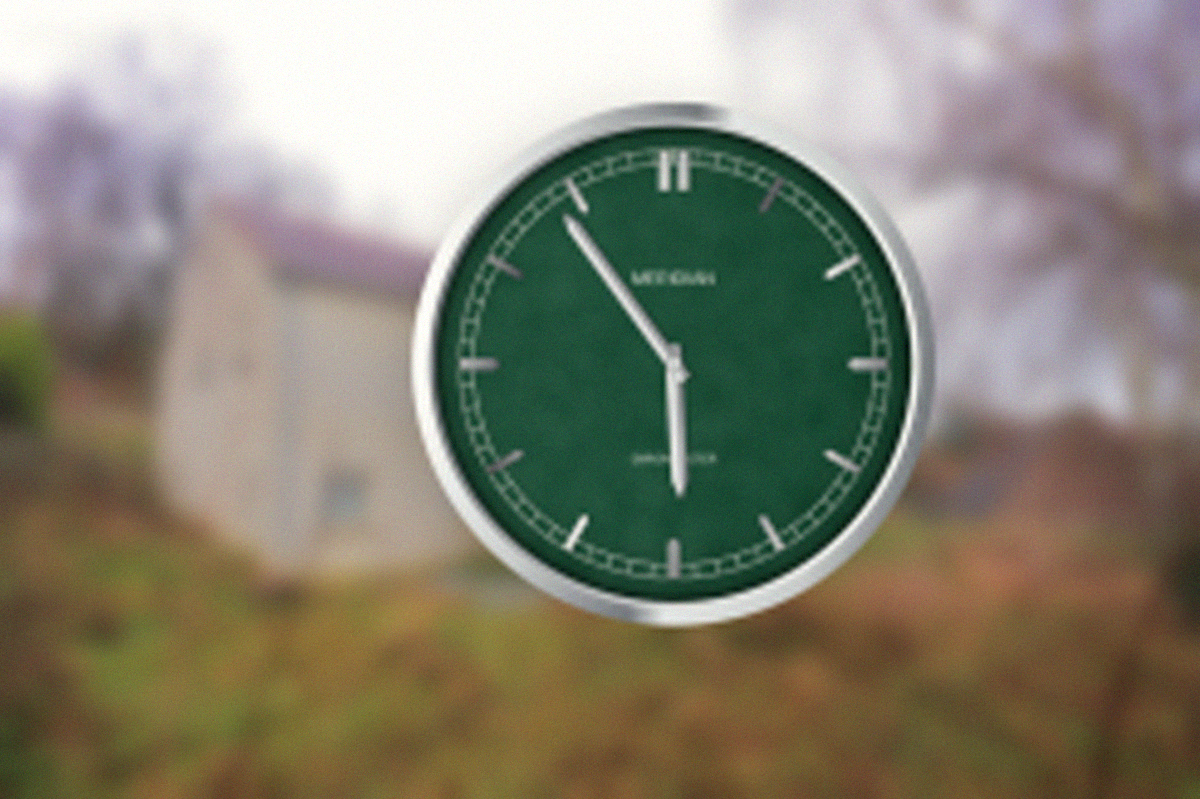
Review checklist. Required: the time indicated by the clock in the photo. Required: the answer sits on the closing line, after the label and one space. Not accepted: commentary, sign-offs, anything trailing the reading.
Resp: 5:54
